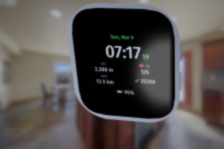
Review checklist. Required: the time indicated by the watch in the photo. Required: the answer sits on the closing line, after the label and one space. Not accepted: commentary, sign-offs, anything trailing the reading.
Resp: 7:17
